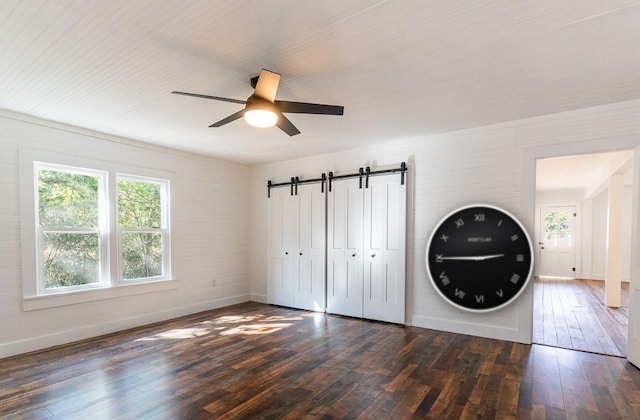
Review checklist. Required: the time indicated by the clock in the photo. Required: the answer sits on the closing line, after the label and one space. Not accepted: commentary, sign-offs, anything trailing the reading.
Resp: 2:45
